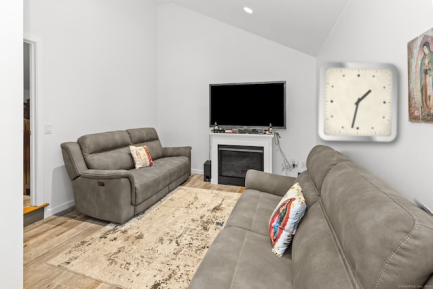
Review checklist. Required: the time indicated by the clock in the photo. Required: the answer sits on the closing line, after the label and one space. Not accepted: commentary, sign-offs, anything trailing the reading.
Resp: 1:32
